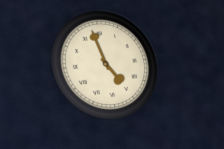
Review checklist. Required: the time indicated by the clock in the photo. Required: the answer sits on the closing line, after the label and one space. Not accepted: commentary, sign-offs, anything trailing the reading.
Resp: 4:58
